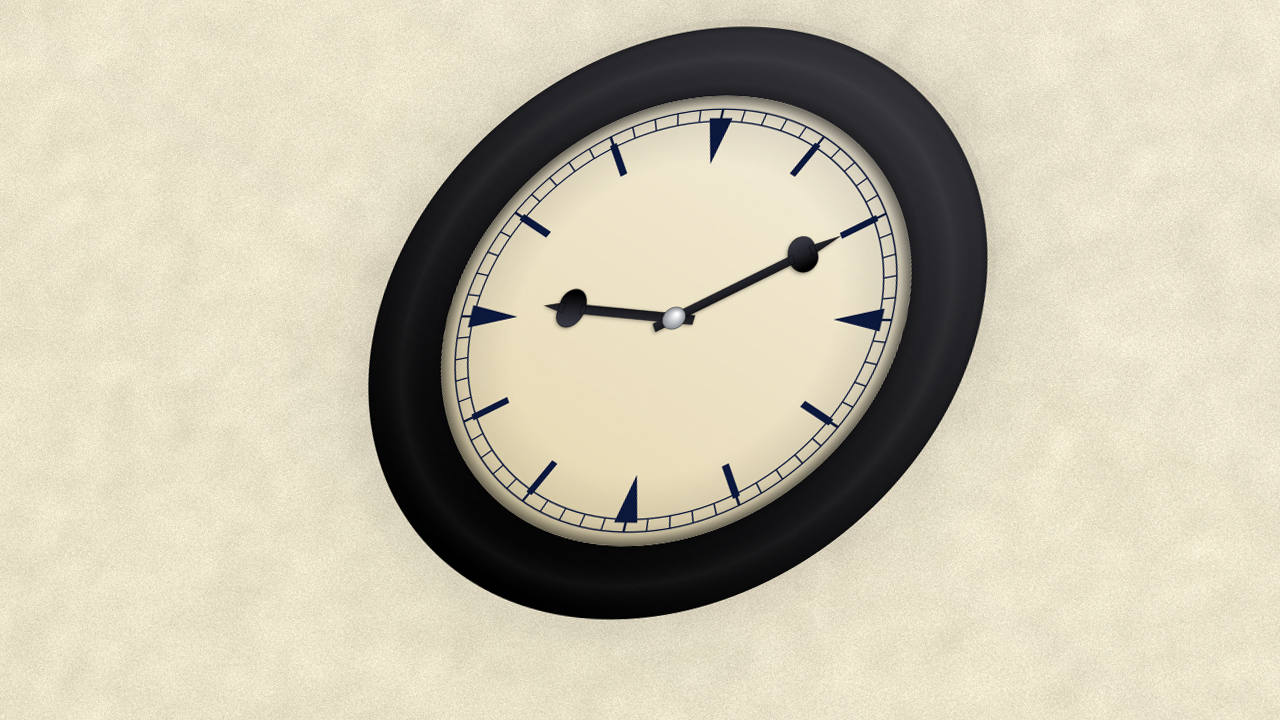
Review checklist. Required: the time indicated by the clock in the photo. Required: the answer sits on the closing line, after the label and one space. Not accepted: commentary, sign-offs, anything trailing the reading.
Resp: 9:10
